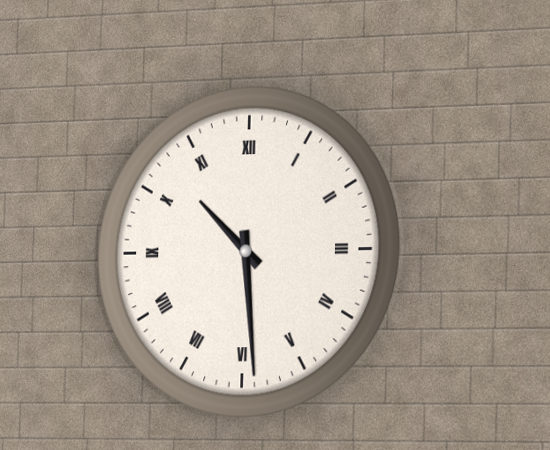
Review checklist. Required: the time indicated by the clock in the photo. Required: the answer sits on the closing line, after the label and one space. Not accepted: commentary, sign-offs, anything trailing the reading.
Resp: 10:29
